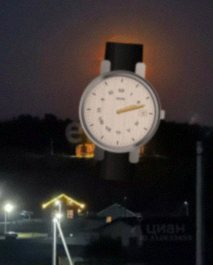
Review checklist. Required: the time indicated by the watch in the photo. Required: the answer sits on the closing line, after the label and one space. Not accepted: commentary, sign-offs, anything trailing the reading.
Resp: 2:12
